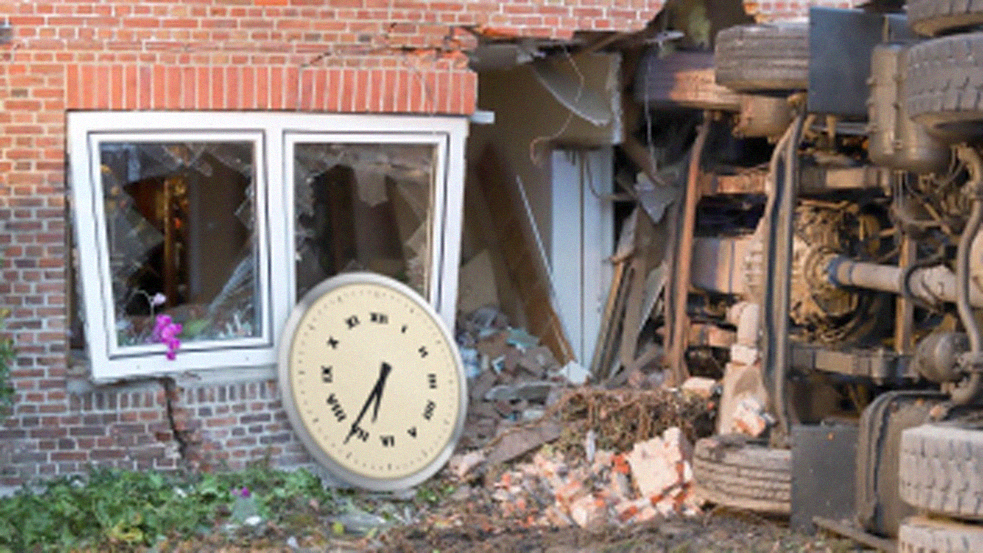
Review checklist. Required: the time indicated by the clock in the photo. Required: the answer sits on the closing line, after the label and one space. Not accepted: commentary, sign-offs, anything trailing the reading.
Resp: 6:36
